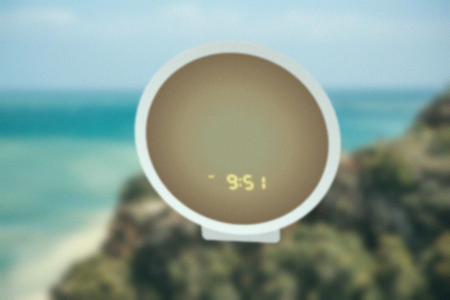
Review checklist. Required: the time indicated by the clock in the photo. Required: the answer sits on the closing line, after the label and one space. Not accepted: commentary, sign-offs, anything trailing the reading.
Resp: 9:51
